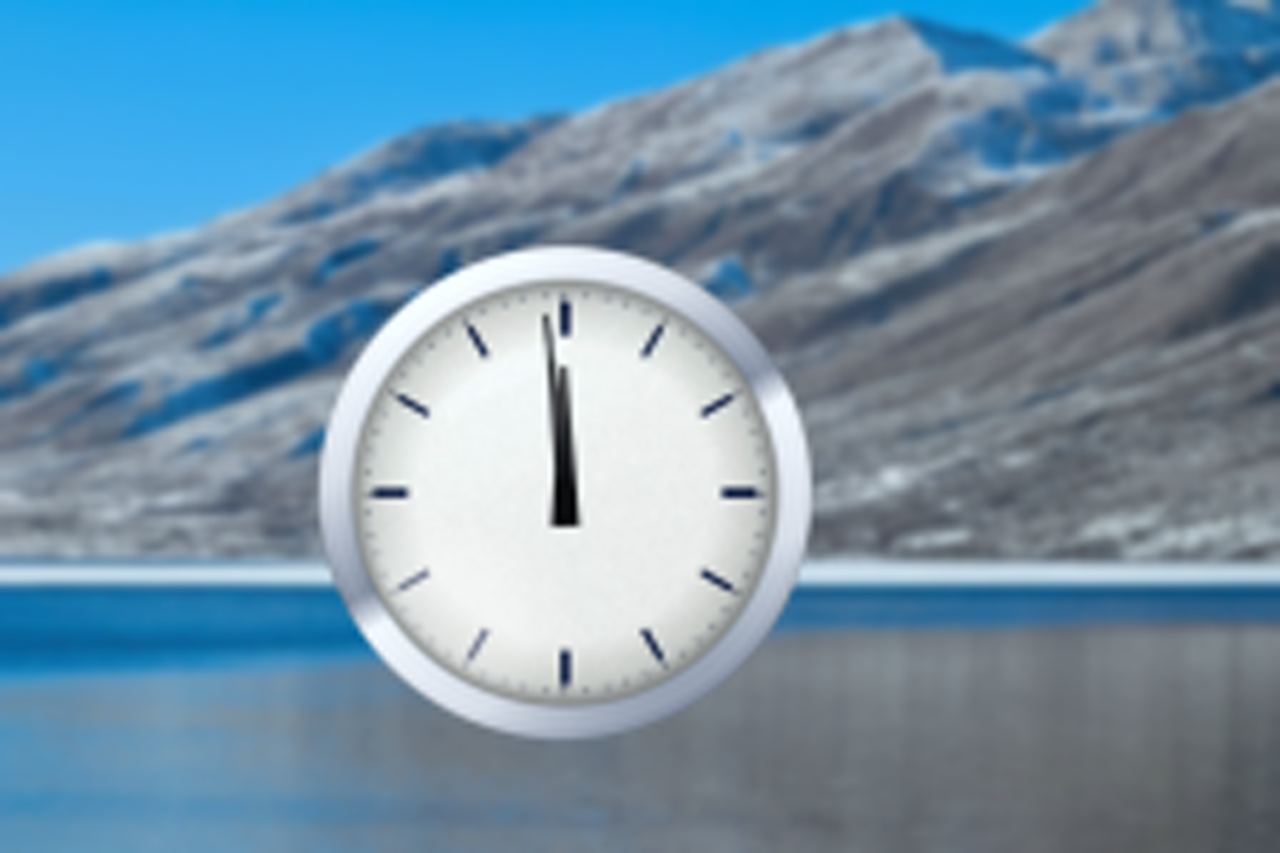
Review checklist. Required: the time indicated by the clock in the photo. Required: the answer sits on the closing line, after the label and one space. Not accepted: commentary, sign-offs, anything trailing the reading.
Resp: 11:59
